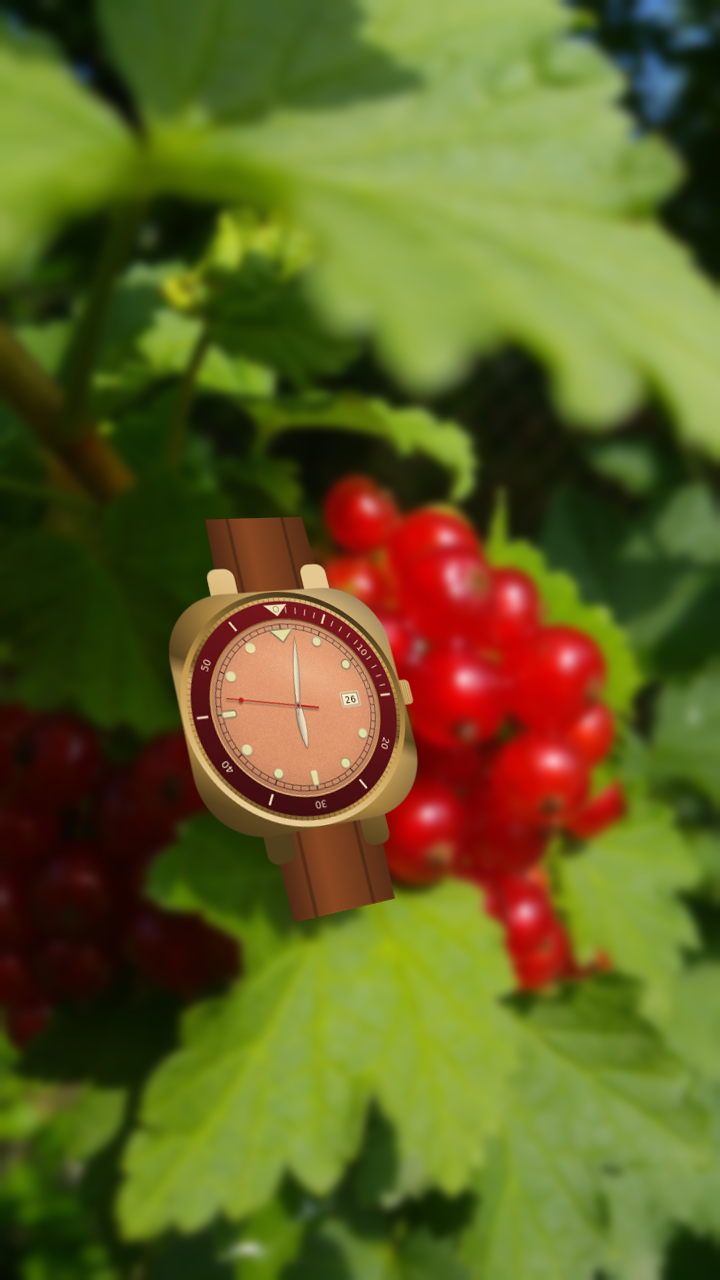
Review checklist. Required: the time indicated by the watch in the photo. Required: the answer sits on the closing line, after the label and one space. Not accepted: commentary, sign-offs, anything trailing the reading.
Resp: 6:01:47
